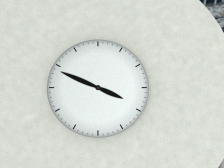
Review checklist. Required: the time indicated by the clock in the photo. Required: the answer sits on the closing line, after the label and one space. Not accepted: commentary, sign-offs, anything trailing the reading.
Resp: 3:49
